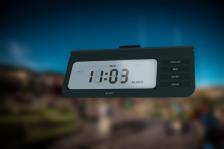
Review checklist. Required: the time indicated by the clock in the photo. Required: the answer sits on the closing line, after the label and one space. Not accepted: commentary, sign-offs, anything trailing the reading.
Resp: 11:03
